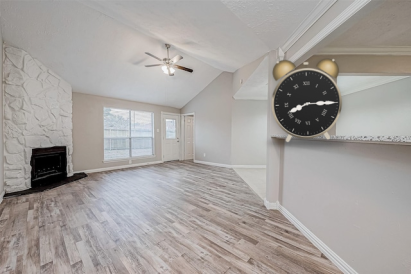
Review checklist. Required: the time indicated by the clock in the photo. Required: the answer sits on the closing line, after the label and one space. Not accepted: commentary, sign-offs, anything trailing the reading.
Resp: 8:15
